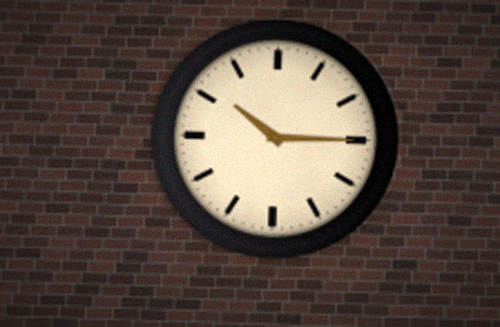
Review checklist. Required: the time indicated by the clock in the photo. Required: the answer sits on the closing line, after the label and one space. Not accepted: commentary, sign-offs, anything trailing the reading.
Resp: 10:15
